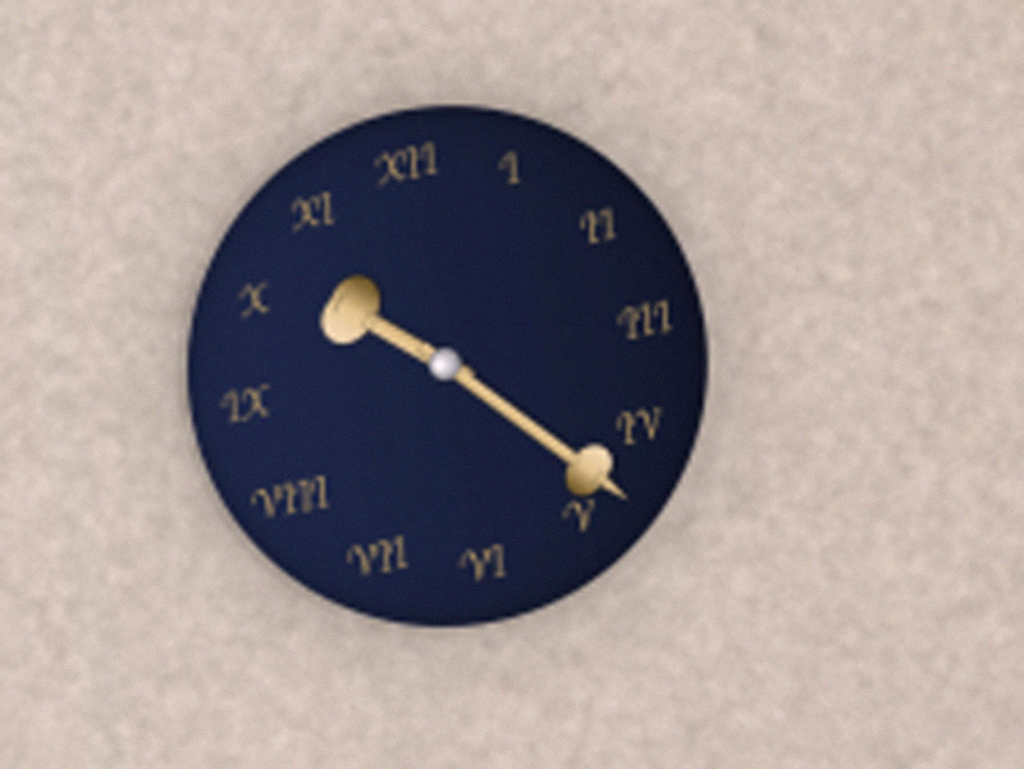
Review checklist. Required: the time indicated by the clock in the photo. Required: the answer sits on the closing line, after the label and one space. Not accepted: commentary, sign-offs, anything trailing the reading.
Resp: 10:23
